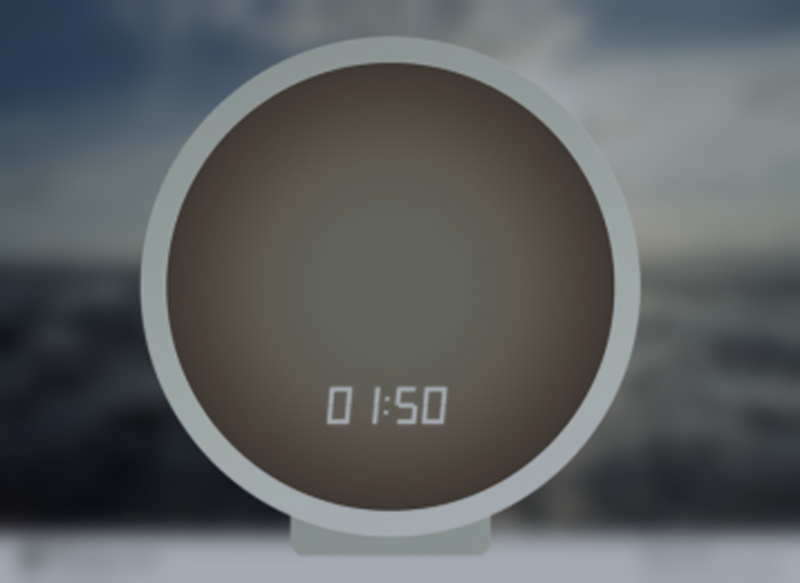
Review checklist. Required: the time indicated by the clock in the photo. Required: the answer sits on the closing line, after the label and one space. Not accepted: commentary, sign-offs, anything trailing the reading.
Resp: 1:50
